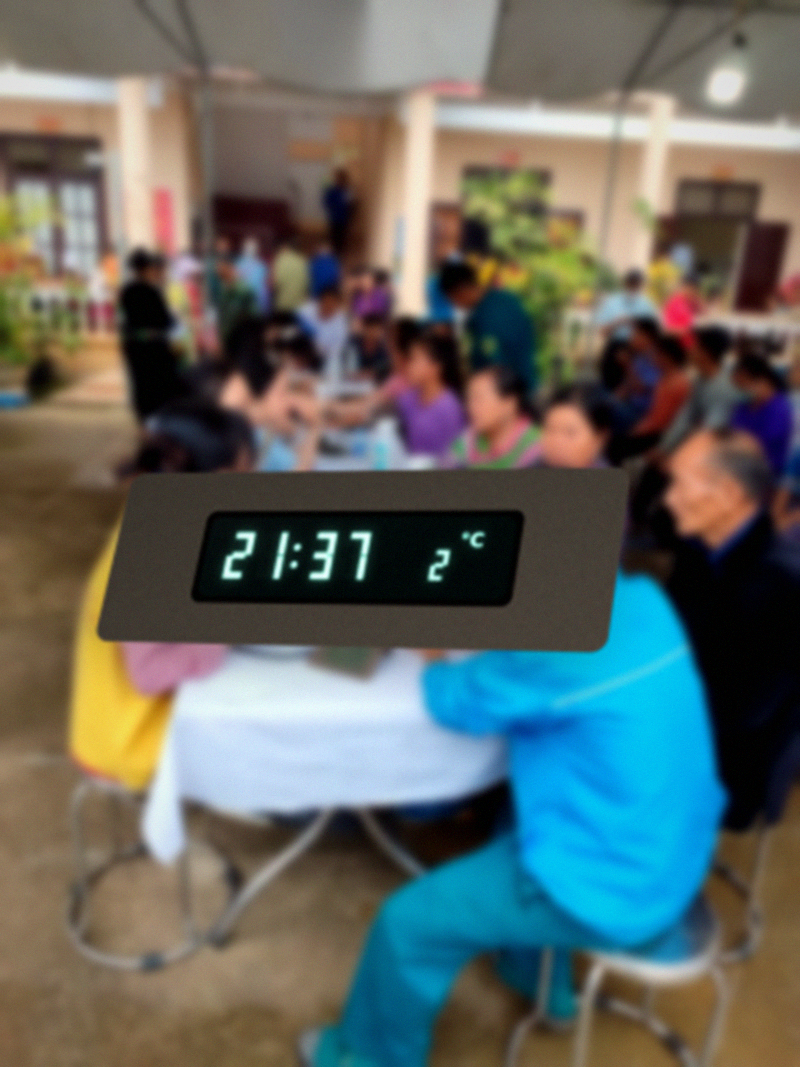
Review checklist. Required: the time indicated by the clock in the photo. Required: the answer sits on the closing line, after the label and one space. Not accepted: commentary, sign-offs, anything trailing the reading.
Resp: 21:37
